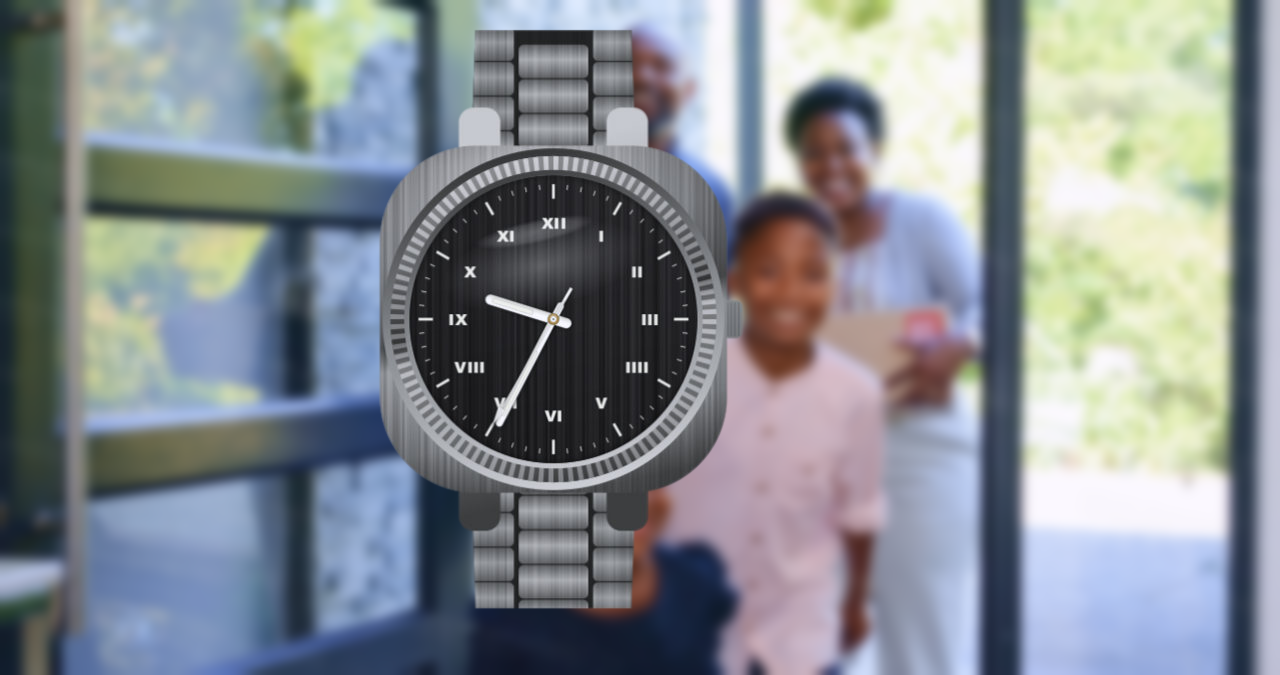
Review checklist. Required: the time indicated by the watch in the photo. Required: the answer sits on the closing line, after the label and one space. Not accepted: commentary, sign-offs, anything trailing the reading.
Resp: 9:34:35
